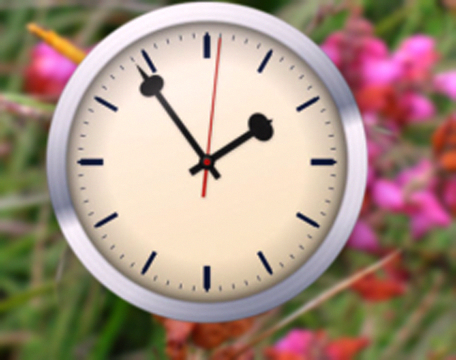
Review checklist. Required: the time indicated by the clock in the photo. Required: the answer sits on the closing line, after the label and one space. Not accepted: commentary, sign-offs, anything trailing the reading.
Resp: 1:54:01
